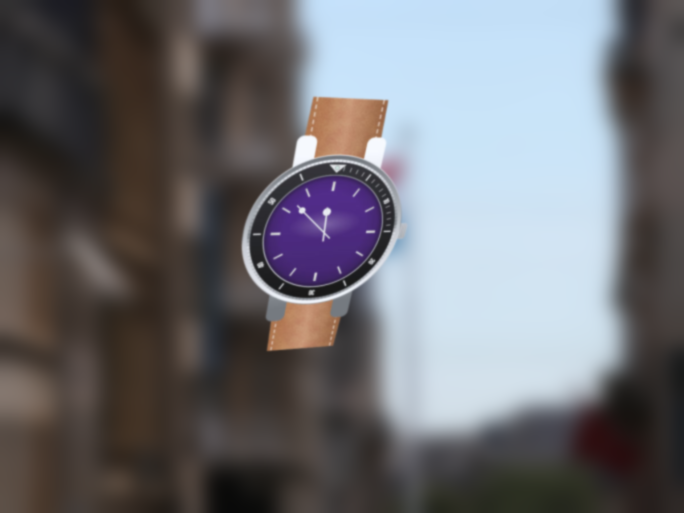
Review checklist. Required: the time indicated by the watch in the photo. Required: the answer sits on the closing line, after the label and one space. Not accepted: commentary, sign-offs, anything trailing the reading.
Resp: 11:52
